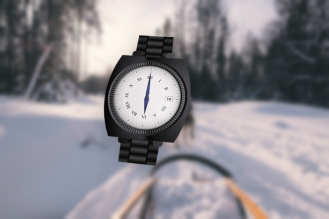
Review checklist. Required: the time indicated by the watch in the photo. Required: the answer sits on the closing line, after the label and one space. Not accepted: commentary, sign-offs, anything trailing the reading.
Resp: 6:00
